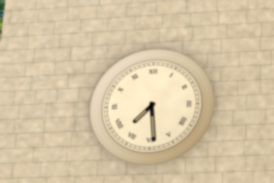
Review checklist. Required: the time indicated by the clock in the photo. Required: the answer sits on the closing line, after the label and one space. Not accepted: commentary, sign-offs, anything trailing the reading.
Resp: 7:29
